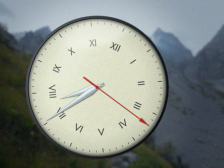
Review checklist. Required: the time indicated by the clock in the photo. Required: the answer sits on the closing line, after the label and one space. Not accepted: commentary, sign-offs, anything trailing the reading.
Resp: 7:35:17
